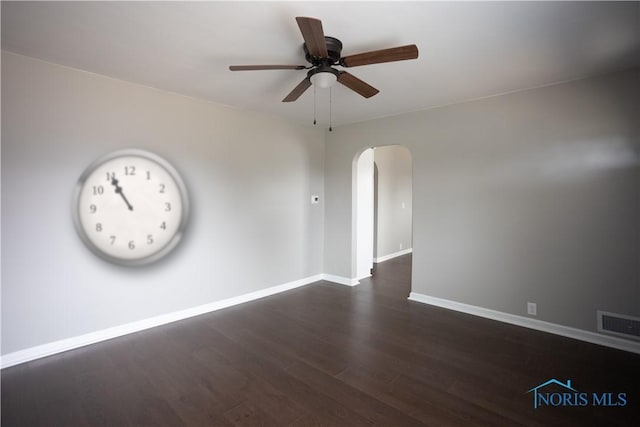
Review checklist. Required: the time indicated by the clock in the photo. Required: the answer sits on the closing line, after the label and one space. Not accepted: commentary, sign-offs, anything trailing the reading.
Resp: 10:55
